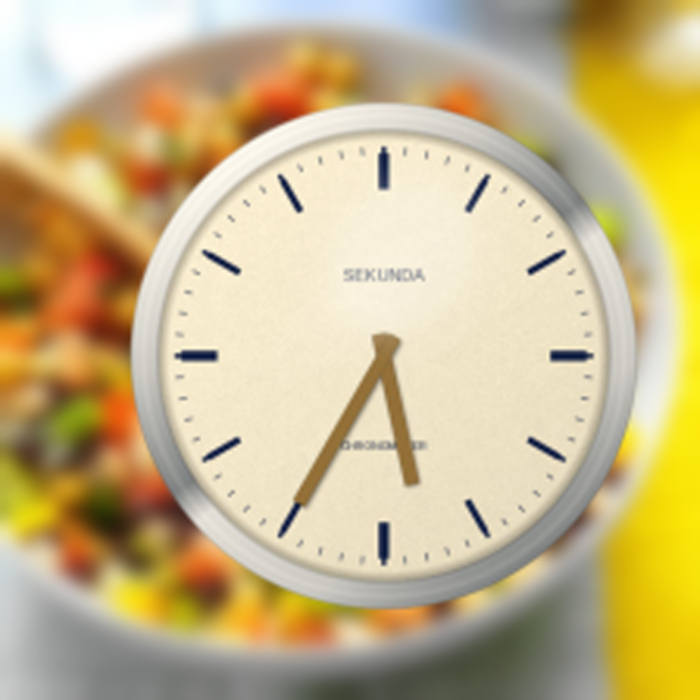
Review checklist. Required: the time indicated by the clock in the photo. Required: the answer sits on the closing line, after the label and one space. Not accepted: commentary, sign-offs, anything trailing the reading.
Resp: 5:35
